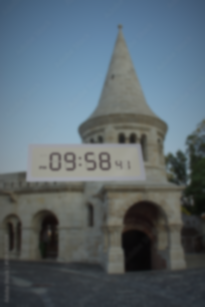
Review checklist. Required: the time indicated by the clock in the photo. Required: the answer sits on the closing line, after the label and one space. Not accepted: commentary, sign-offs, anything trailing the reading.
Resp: 9:58
